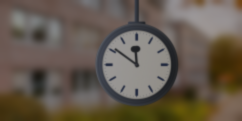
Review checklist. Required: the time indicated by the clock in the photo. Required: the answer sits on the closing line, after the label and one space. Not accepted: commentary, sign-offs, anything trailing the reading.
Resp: 11:51
